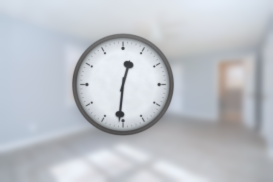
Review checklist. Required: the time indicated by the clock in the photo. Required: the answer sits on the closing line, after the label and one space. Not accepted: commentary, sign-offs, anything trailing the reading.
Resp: 12:31
